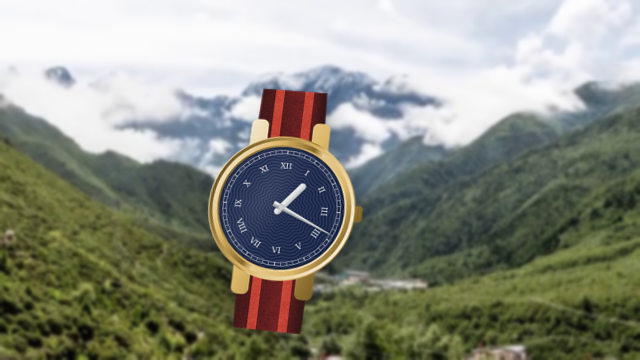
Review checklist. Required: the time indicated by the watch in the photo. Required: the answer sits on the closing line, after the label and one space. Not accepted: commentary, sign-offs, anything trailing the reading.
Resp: 1:19
